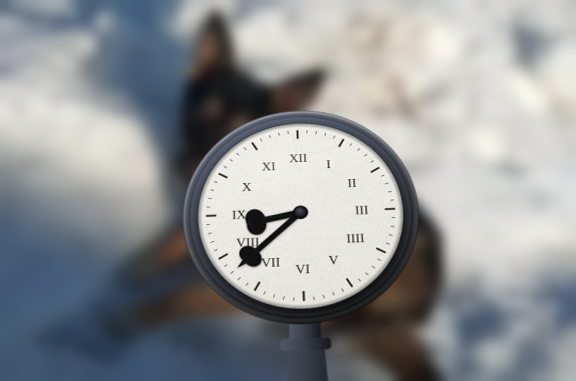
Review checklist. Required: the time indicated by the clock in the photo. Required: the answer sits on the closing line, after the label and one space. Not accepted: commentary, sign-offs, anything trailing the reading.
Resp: 8:38
